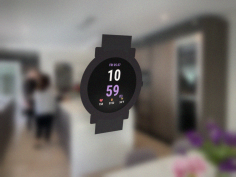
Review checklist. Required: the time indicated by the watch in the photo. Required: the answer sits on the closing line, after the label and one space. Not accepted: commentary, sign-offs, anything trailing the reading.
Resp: 10:59
